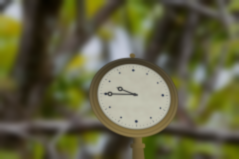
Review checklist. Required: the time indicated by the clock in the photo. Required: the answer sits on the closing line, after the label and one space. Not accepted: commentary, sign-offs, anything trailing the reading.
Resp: 9:45
